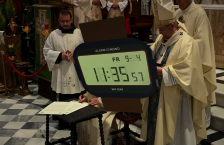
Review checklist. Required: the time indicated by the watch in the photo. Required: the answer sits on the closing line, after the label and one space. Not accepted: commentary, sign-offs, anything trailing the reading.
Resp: 11:35:57
